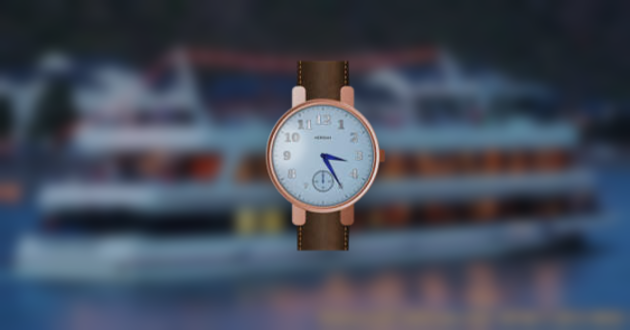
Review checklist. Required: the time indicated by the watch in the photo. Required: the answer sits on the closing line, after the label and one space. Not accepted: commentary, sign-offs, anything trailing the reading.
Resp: 3:25
